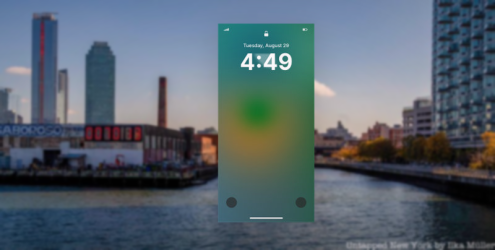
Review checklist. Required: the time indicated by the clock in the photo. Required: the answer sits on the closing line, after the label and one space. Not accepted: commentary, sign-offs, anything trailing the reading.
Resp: 4:49
